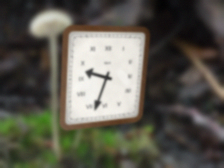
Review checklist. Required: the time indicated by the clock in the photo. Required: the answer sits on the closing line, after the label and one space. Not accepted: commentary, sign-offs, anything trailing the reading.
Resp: 9:33
